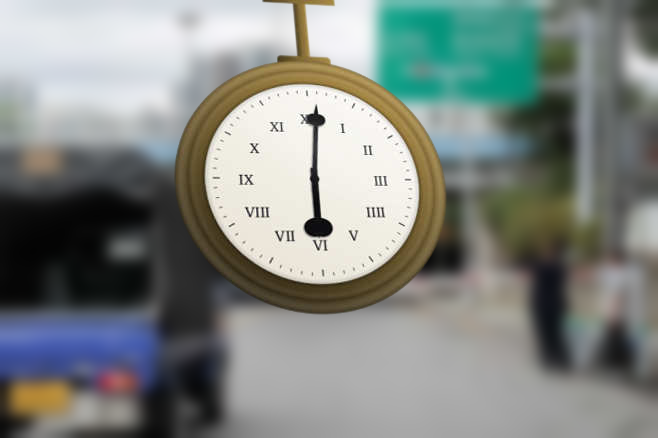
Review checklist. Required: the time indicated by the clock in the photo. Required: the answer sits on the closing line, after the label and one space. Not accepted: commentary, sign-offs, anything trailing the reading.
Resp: 6:01
